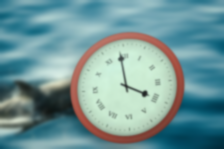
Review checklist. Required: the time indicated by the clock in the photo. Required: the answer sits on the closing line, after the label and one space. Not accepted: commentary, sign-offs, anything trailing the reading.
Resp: 3:59
